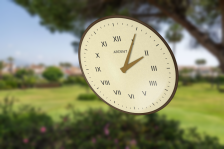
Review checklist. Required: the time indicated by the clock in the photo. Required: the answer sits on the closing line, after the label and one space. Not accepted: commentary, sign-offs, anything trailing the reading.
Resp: 2:05
